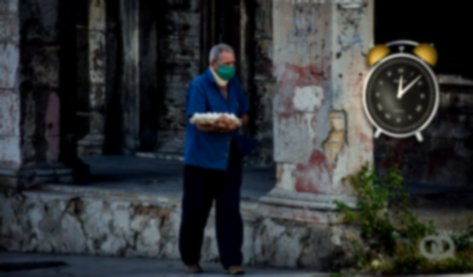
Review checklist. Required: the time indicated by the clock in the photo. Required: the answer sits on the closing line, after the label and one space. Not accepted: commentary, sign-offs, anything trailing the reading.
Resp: 12:08
